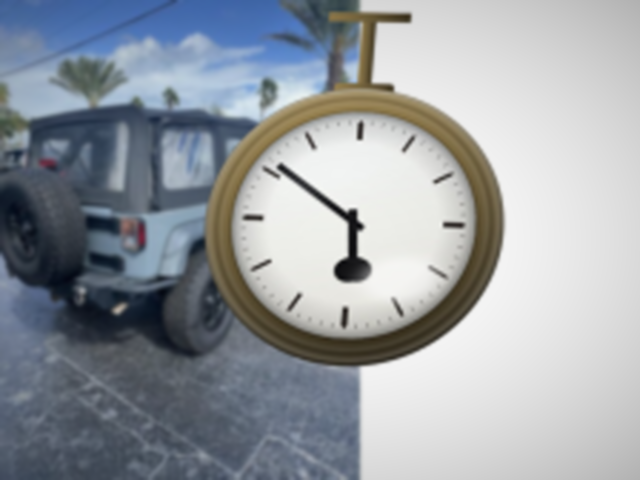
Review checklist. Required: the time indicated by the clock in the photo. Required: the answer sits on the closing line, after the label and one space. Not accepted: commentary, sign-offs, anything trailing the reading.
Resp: 5:51
